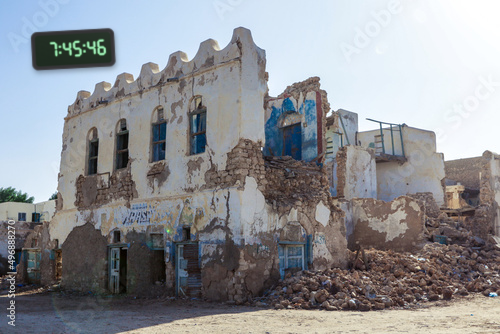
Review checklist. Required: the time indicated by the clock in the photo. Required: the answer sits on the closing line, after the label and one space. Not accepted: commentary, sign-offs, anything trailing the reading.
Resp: 7:45:46
